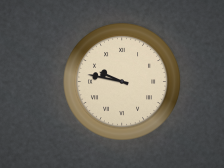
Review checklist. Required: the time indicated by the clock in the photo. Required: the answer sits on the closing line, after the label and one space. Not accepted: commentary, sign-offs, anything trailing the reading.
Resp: 9:47
